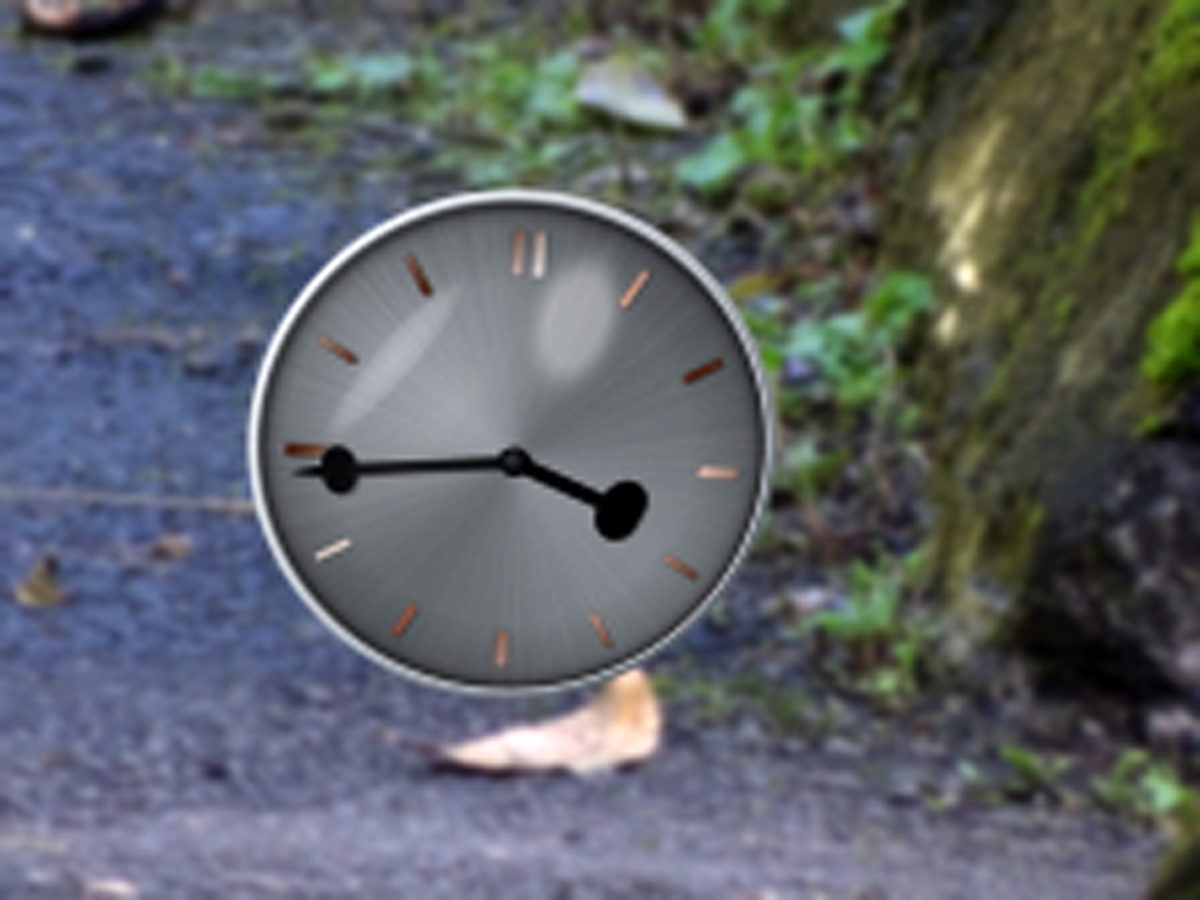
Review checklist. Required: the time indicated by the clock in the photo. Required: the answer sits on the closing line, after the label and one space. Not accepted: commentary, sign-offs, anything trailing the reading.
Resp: 3:44
